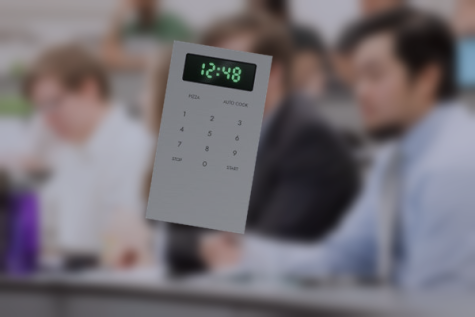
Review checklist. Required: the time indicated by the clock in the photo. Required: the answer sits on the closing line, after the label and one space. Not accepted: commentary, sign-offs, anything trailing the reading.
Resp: 12:48
